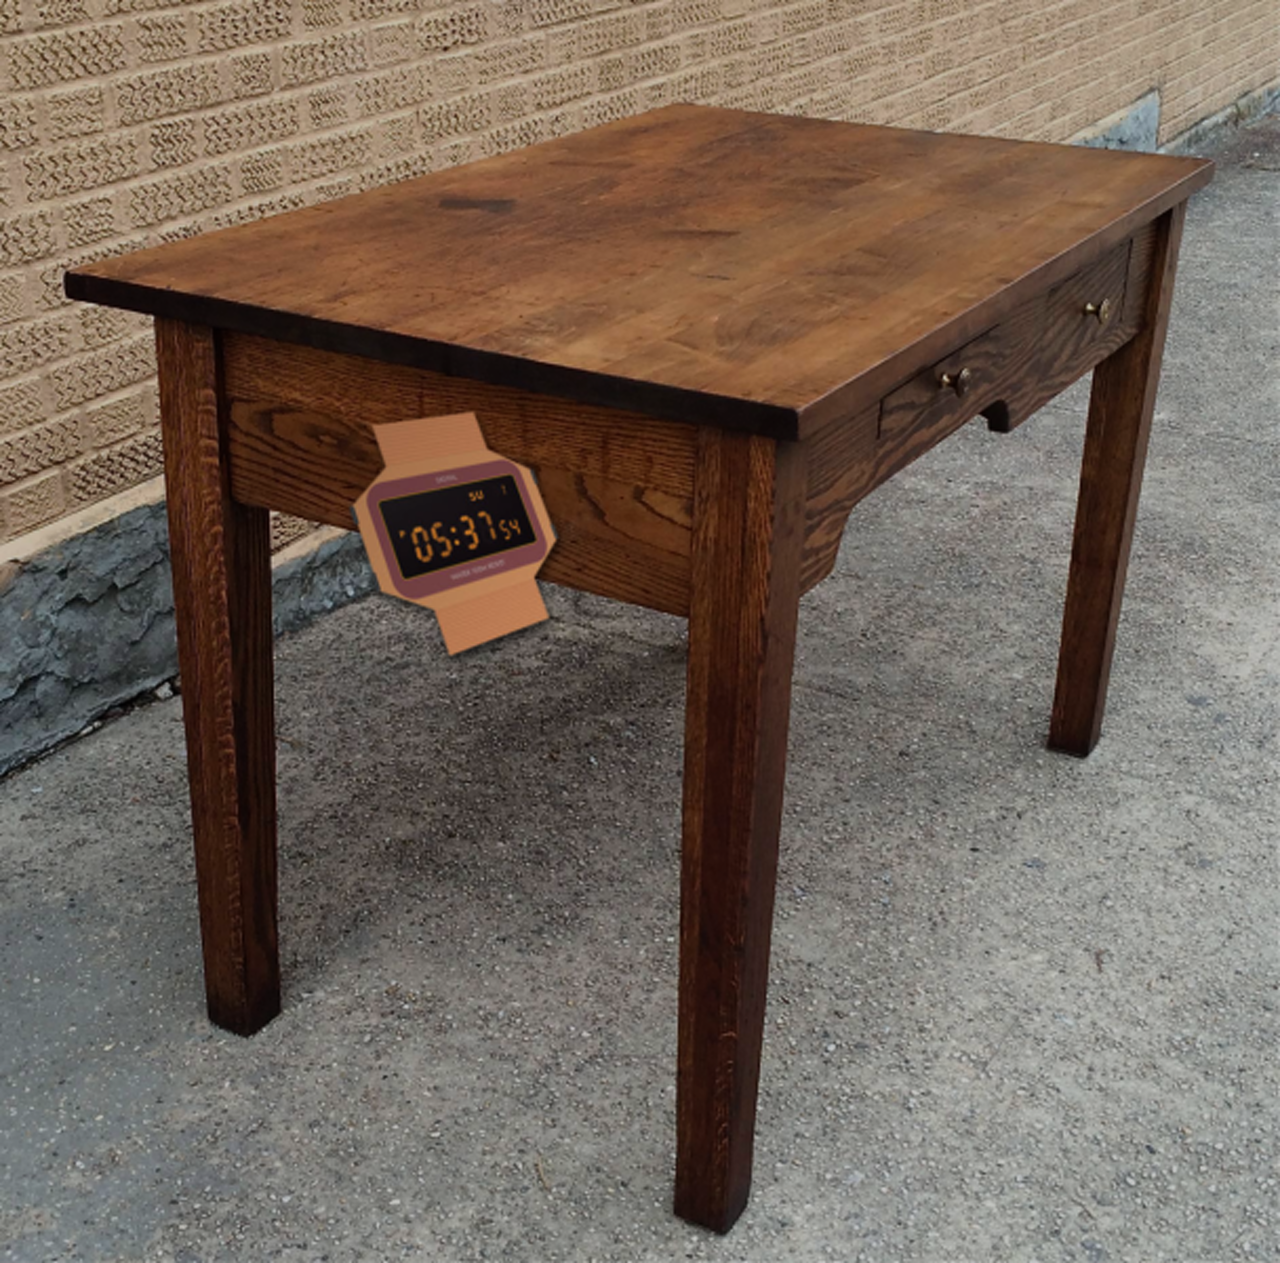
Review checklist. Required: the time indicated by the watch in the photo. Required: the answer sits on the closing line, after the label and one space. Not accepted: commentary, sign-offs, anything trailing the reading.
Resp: 5:37:54
